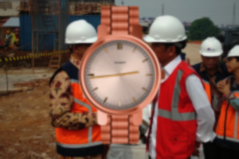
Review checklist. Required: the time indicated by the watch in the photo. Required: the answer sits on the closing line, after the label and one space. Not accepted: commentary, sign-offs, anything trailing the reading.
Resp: 2:44
